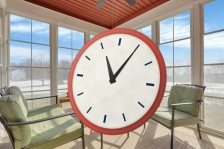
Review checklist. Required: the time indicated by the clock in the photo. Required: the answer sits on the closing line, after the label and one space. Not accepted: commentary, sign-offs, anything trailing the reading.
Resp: 11:05
